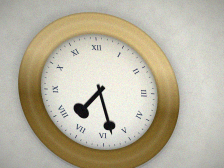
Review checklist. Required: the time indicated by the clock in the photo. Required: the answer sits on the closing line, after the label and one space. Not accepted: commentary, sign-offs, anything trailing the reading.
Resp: 7:28
